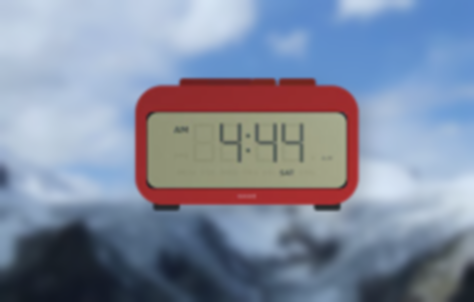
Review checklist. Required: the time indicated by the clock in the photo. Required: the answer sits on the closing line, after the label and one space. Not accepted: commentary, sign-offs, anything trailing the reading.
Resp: 4:44
